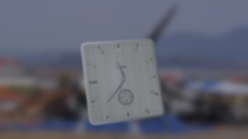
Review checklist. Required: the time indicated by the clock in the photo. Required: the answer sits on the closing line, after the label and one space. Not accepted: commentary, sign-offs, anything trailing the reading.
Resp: 11:37
